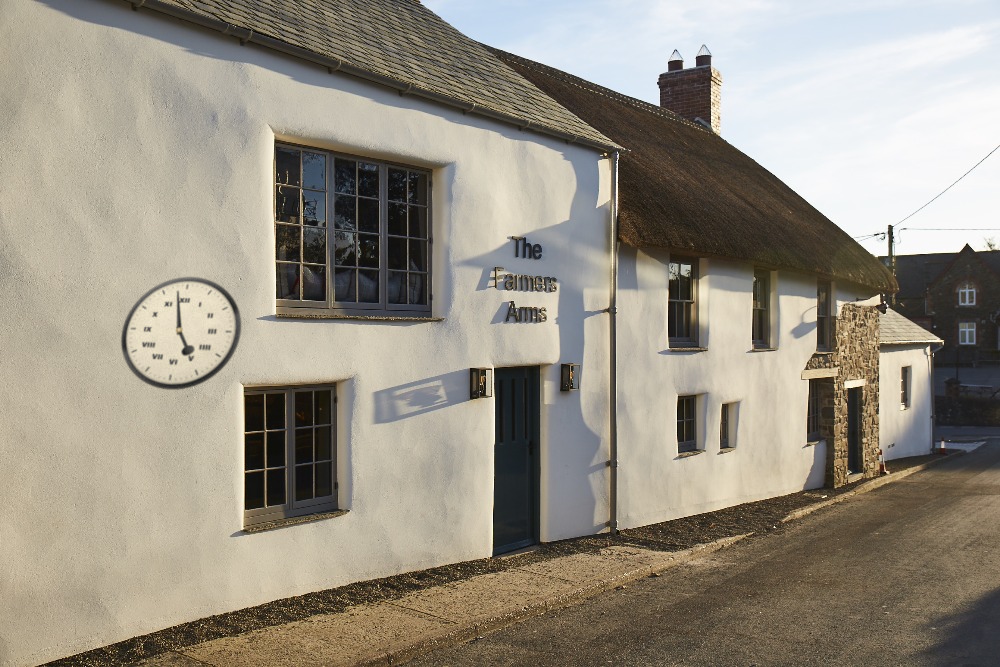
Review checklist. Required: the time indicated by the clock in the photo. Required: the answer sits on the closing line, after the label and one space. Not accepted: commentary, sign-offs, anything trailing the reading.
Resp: 4:58
